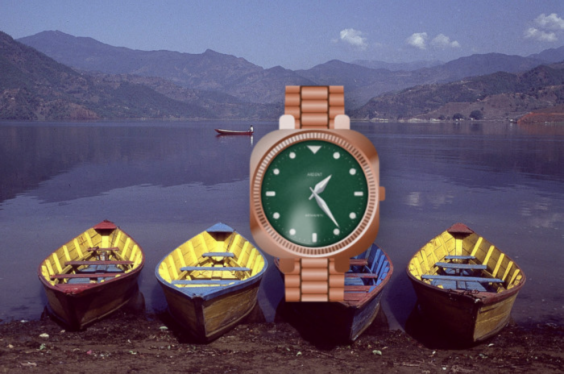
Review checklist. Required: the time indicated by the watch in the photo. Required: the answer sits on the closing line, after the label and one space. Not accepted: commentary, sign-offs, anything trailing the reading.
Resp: 1:24
